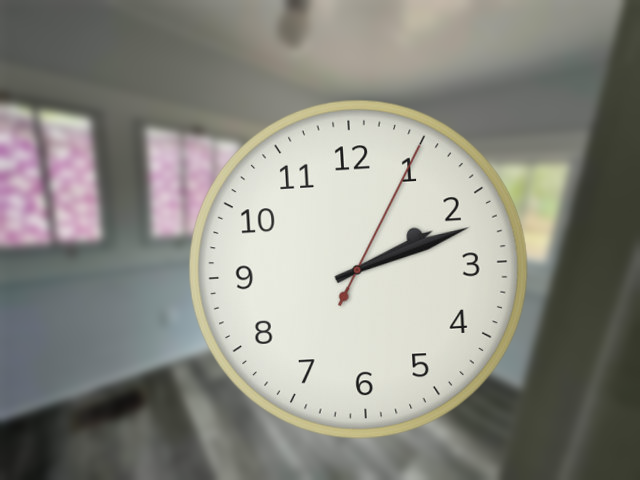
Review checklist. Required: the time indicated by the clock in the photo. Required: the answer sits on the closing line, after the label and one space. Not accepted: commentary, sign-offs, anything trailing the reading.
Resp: 2:12:05
